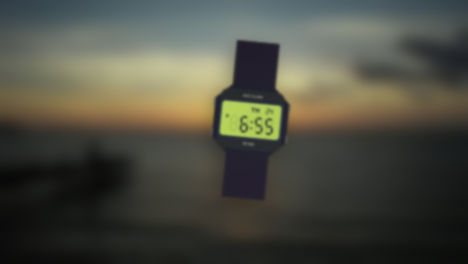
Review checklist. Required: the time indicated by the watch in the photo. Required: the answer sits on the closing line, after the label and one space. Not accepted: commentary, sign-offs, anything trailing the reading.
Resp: 6:55
